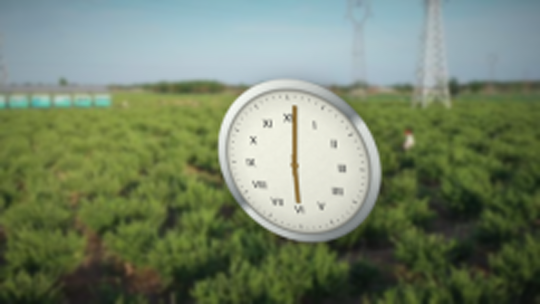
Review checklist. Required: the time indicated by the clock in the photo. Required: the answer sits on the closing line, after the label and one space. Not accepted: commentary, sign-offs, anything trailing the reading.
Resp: 6:01
